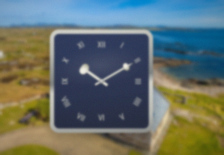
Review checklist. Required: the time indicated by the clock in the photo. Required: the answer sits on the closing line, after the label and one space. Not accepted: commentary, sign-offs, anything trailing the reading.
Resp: 10:10
